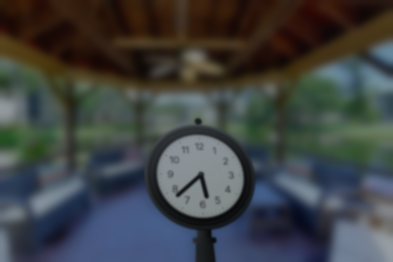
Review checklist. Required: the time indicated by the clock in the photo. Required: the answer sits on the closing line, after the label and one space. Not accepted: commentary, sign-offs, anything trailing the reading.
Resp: 5:38
